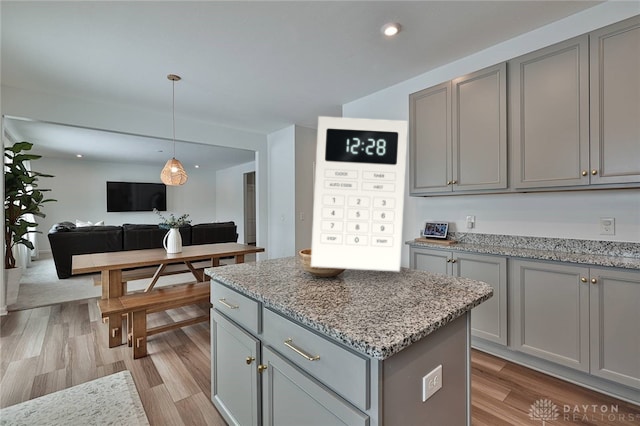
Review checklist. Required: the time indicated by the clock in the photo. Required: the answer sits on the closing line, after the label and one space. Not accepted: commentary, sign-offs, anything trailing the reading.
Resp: 12:28
